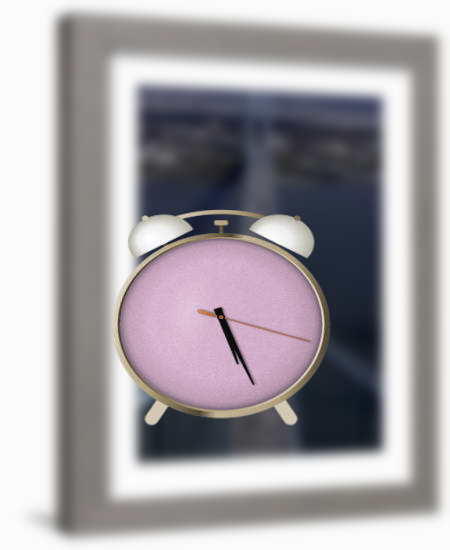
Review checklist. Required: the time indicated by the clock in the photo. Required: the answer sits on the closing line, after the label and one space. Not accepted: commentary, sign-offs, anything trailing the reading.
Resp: 5:26:18
